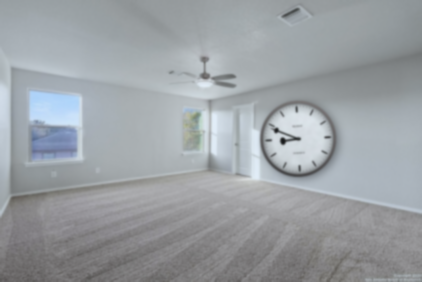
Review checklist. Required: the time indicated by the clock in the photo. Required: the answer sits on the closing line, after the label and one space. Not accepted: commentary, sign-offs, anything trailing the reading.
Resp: 8:49
